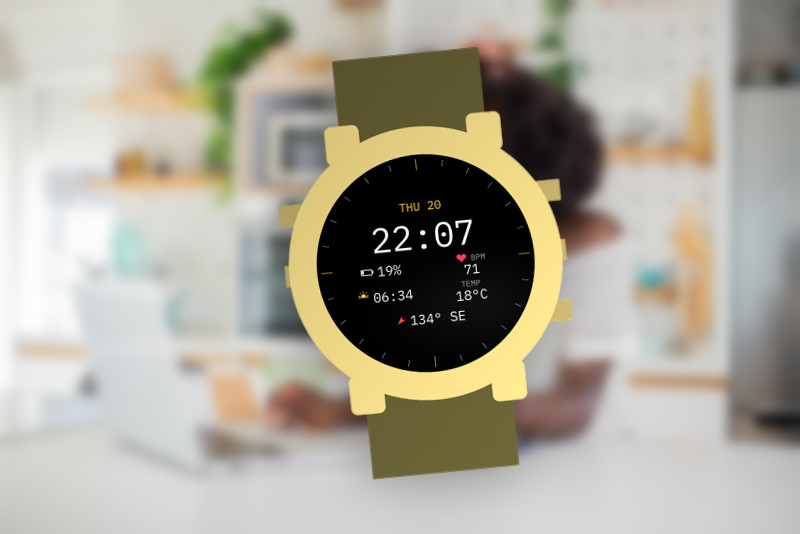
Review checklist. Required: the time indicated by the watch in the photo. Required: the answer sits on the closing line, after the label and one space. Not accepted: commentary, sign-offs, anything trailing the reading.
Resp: 22:07
